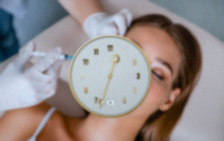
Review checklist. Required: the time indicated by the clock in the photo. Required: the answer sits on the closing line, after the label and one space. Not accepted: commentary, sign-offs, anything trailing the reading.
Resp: 12:33
